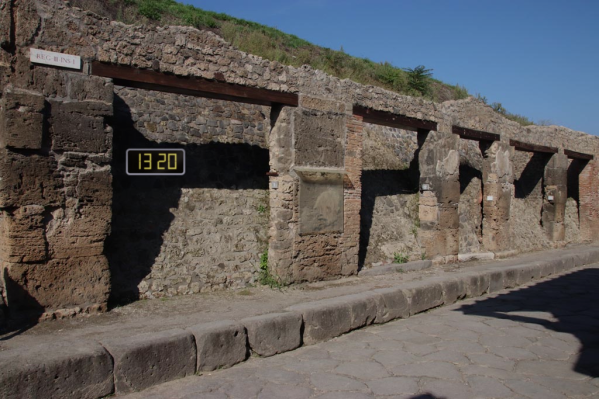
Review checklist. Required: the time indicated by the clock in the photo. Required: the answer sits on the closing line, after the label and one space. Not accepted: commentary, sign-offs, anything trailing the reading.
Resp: 13:20
